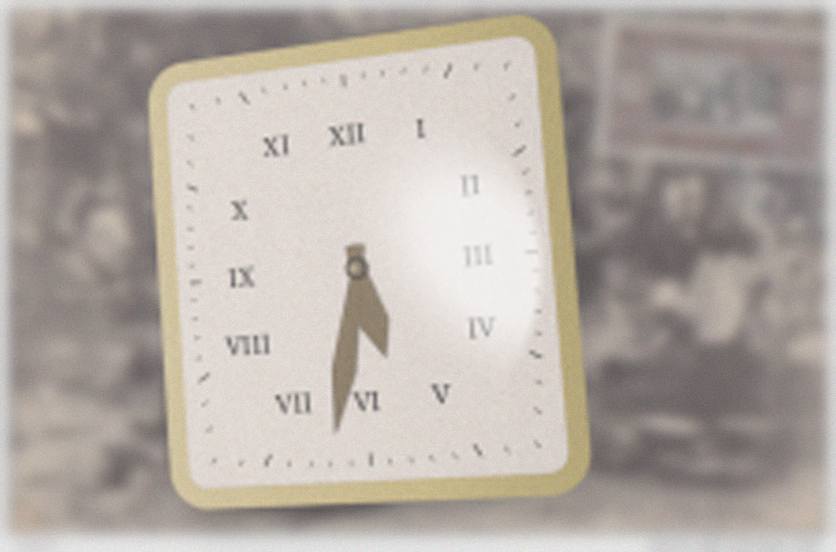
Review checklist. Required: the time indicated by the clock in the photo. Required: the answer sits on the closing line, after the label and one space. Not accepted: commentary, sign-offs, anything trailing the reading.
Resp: 5:32
